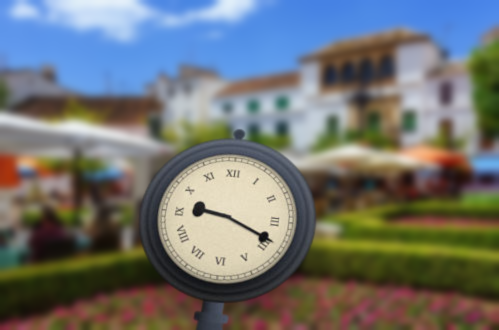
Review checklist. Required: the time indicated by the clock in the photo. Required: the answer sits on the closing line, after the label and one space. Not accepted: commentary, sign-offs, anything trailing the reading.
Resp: 9:19
